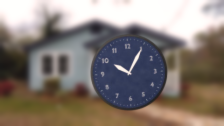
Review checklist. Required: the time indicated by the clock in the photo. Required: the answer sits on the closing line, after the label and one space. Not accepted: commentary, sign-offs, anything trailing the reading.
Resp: 10:05
